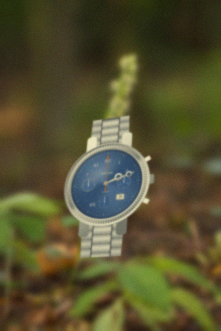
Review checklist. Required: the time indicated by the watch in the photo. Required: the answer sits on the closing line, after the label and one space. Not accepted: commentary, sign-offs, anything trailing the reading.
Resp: 2:12
